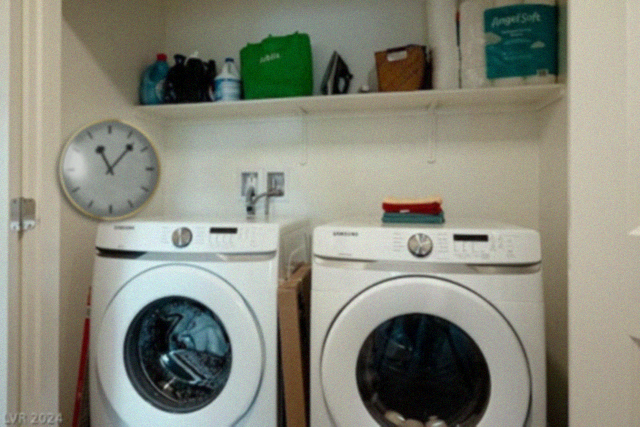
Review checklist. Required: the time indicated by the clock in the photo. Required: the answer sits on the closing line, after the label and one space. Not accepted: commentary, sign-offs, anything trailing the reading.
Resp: 11:07
